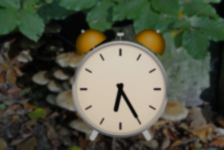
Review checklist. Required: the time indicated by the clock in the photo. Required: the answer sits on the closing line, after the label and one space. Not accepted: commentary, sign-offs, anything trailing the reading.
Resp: 6:25
